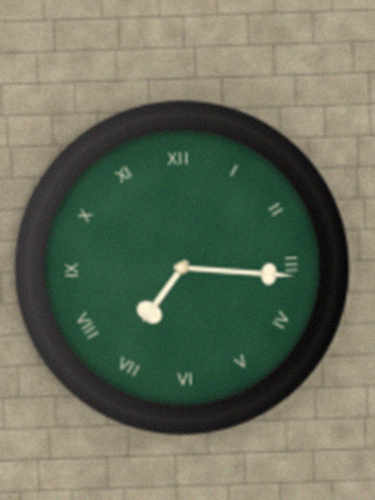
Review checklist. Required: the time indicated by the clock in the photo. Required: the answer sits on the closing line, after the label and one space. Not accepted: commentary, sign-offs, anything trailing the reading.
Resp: 7:16
